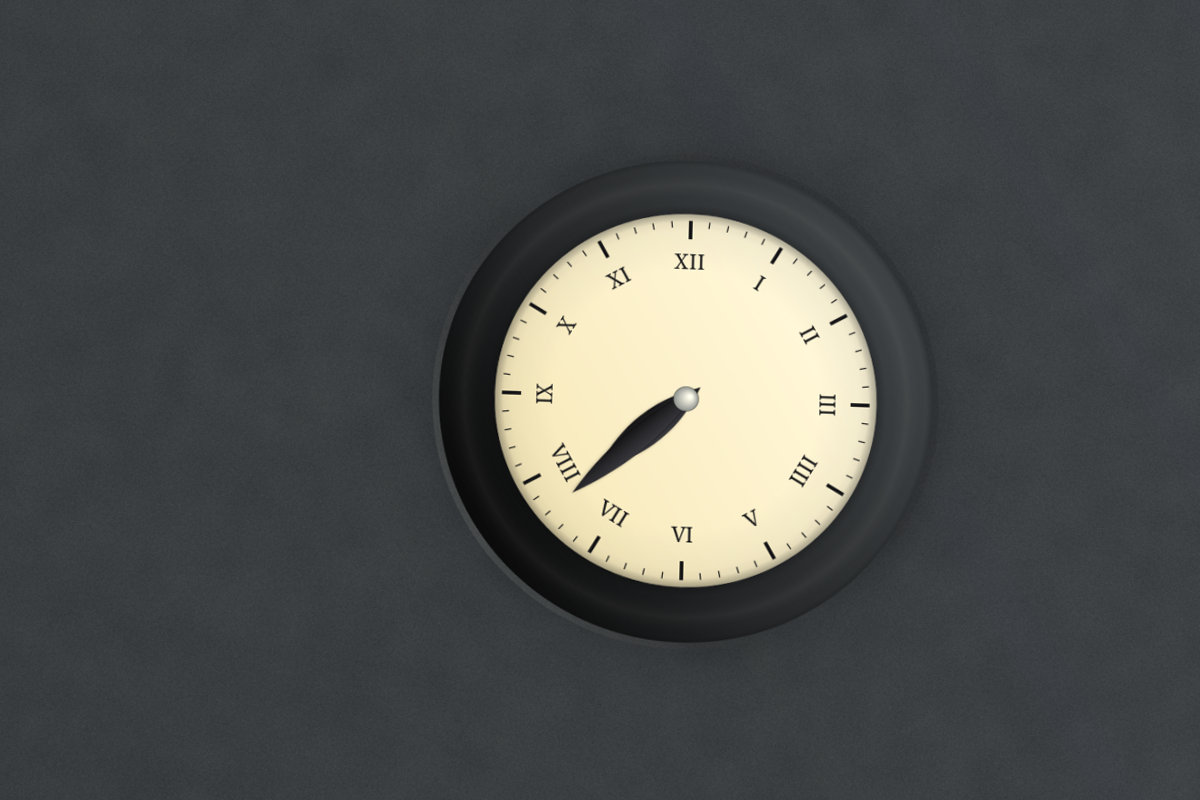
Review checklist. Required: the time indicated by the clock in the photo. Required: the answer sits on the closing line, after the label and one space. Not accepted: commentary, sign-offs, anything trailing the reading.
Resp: 7:38
